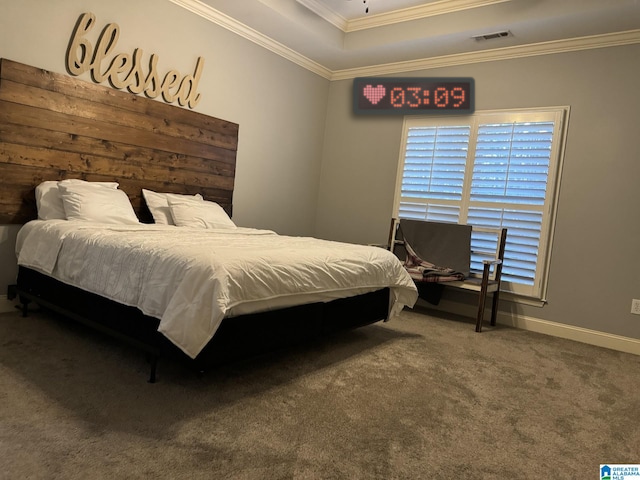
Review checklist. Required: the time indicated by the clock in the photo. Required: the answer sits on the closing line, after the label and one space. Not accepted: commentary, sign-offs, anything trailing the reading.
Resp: 3:09
